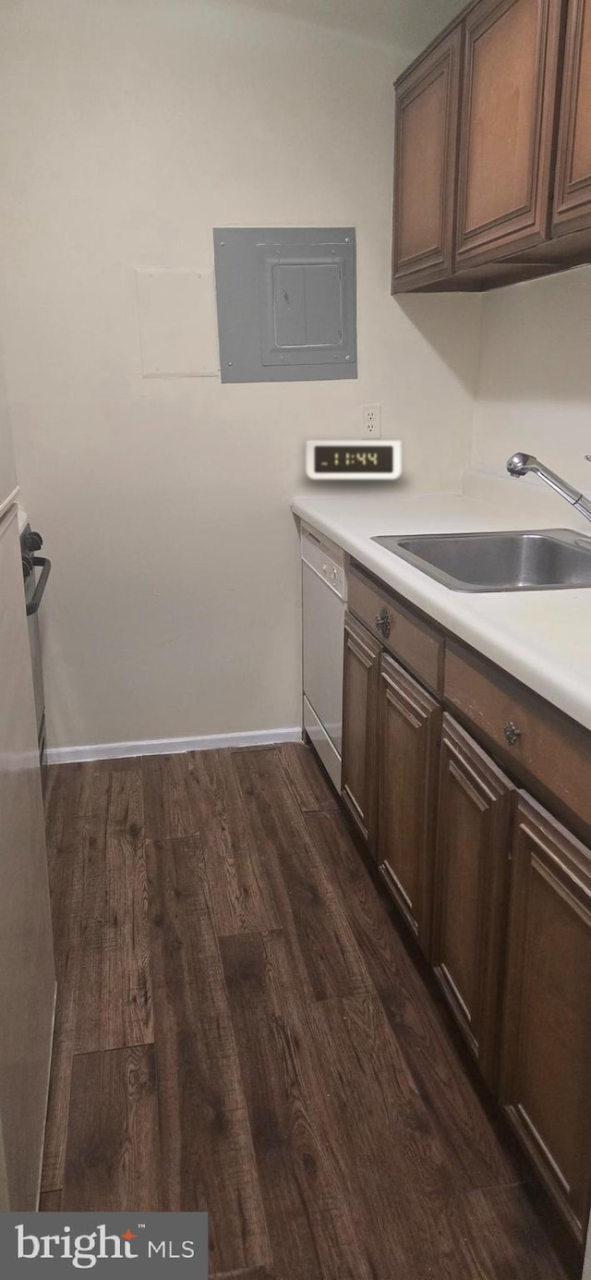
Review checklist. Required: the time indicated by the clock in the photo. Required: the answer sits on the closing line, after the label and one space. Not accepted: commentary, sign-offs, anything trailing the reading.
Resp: 11:44
